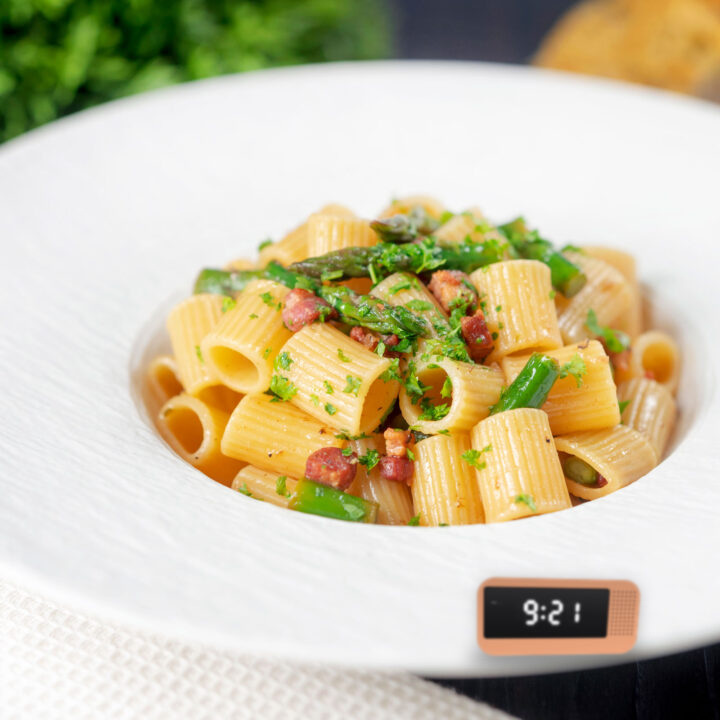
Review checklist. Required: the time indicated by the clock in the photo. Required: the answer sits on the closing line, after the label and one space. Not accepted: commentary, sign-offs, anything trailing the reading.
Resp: 9:21
